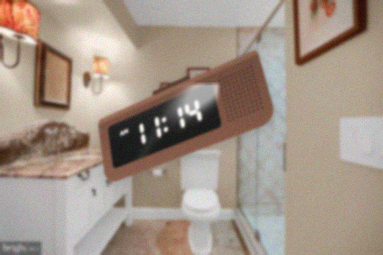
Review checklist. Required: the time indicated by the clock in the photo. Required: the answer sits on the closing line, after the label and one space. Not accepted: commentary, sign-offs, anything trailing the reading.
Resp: 11:14
